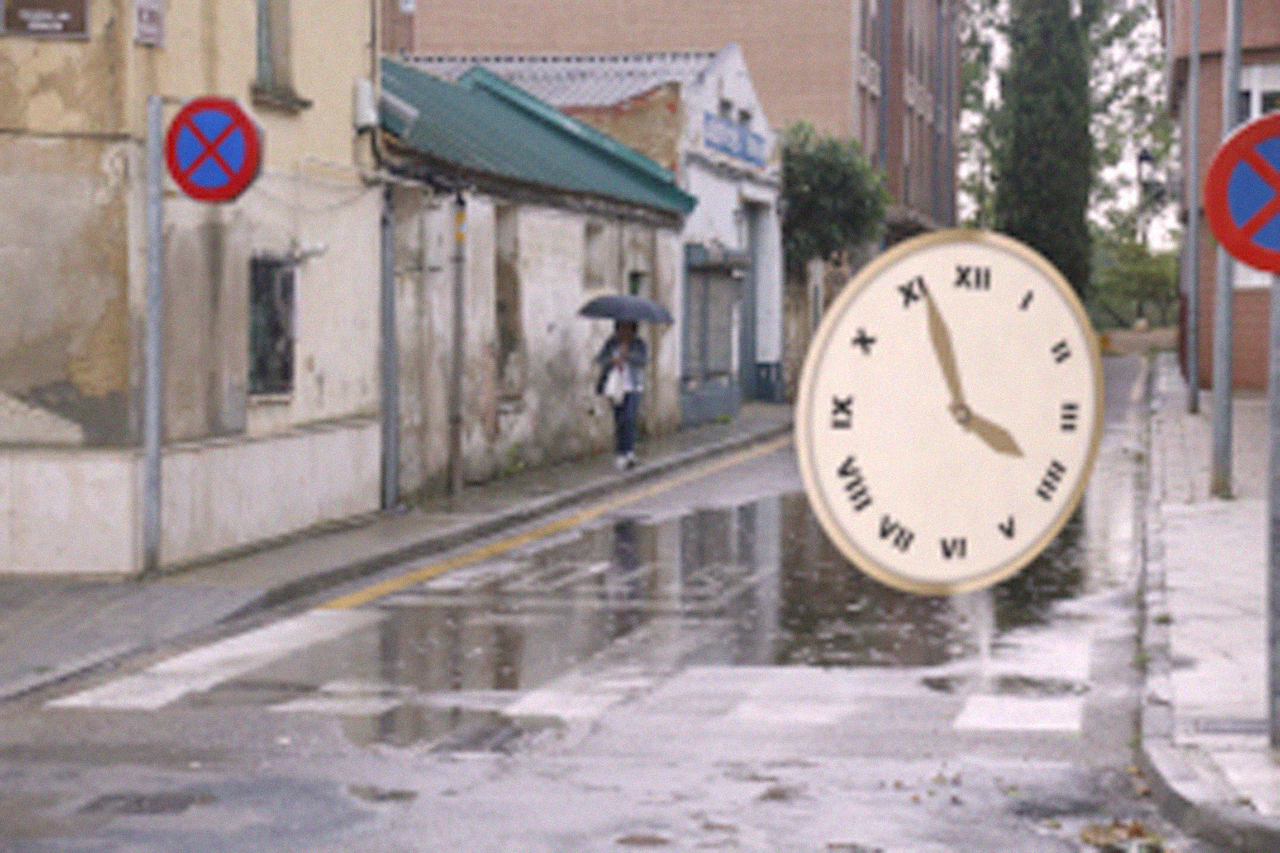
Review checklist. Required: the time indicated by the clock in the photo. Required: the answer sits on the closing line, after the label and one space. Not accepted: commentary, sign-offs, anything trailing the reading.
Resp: 3:56
